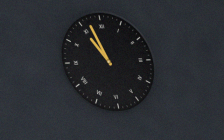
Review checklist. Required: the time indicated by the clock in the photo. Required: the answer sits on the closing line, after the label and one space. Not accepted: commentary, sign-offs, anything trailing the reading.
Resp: 10:57
